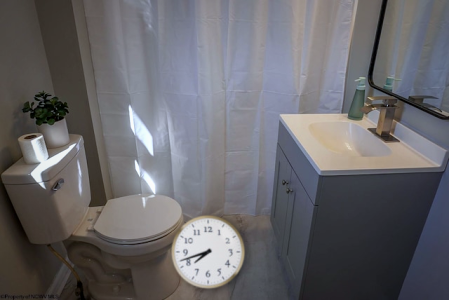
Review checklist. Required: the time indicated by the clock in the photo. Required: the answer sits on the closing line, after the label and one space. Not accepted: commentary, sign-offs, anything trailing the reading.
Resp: 7:42
